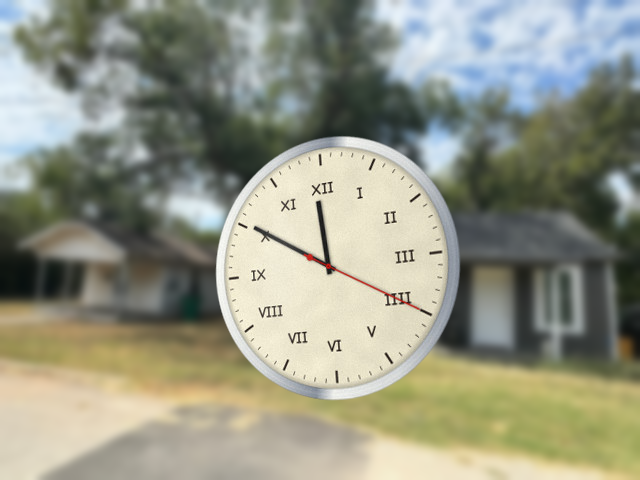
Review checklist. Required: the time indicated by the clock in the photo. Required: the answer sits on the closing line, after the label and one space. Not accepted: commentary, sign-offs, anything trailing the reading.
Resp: 11:50:20
